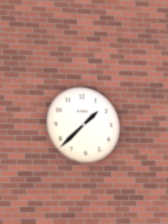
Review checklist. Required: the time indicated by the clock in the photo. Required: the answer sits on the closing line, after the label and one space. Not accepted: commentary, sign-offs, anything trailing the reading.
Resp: 1:38
